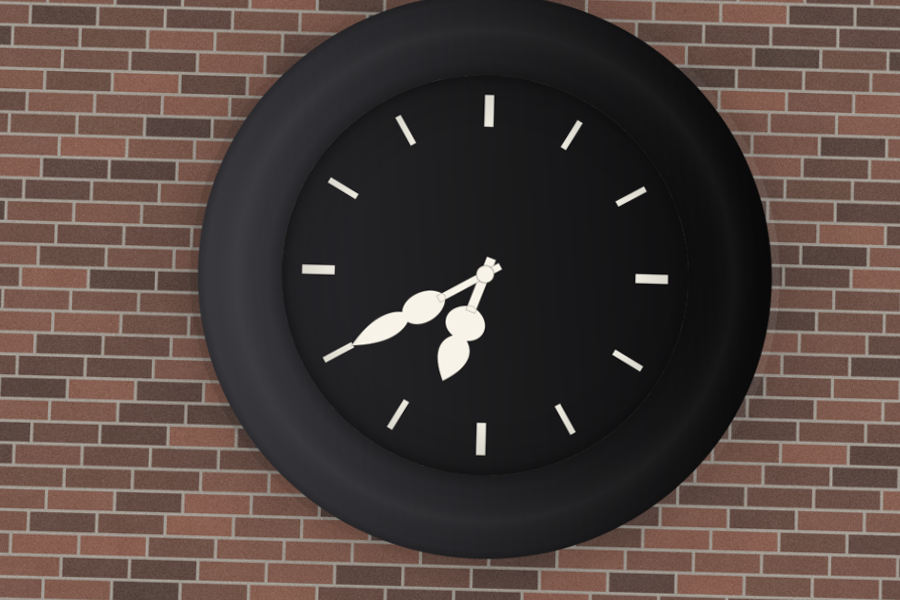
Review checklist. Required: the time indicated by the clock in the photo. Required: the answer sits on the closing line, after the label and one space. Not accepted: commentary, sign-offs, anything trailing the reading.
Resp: 6:40
